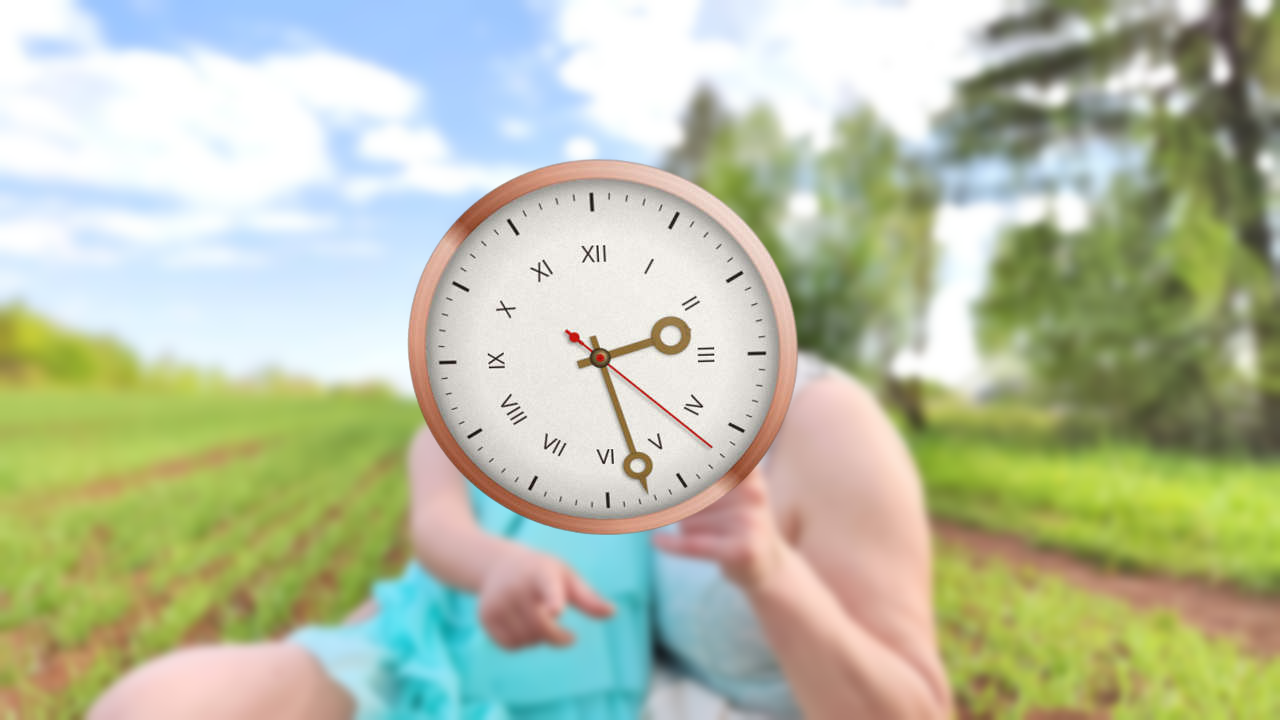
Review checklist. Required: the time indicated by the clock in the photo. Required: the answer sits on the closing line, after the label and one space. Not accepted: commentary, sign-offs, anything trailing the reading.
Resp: 2:27:22
